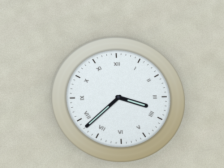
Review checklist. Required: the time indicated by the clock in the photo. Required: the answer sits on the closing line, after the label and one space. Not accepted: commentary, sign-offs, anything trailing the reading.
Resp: 3:38
